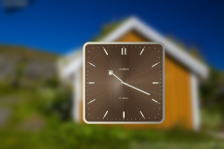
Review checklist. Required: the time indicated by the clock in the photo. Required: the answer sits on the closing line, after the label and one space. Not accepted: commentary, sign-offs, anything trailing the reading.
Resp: 10:19
